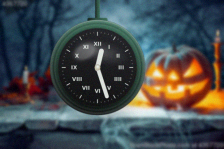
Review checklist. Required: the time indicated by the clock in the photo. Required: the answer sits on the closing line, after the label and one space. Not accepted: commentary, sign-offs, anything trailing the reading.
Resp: 12:27
